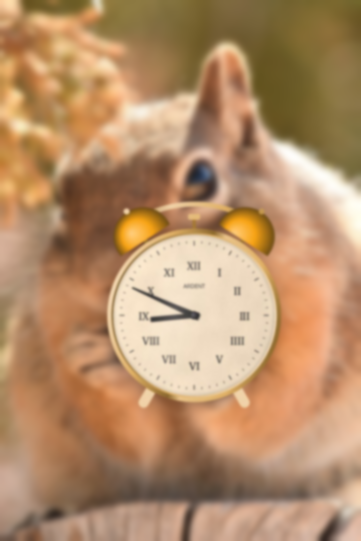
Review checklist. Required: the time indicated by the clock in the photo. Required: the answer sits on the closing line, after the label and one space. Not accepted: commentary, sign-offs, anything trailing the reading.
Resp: 8:49
